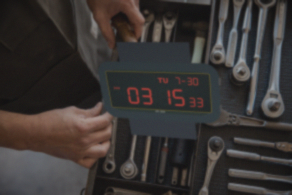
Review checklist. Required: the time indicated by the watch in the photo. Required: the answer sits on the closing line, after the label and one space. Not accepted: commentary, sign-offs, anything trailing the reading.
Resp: 3:15
